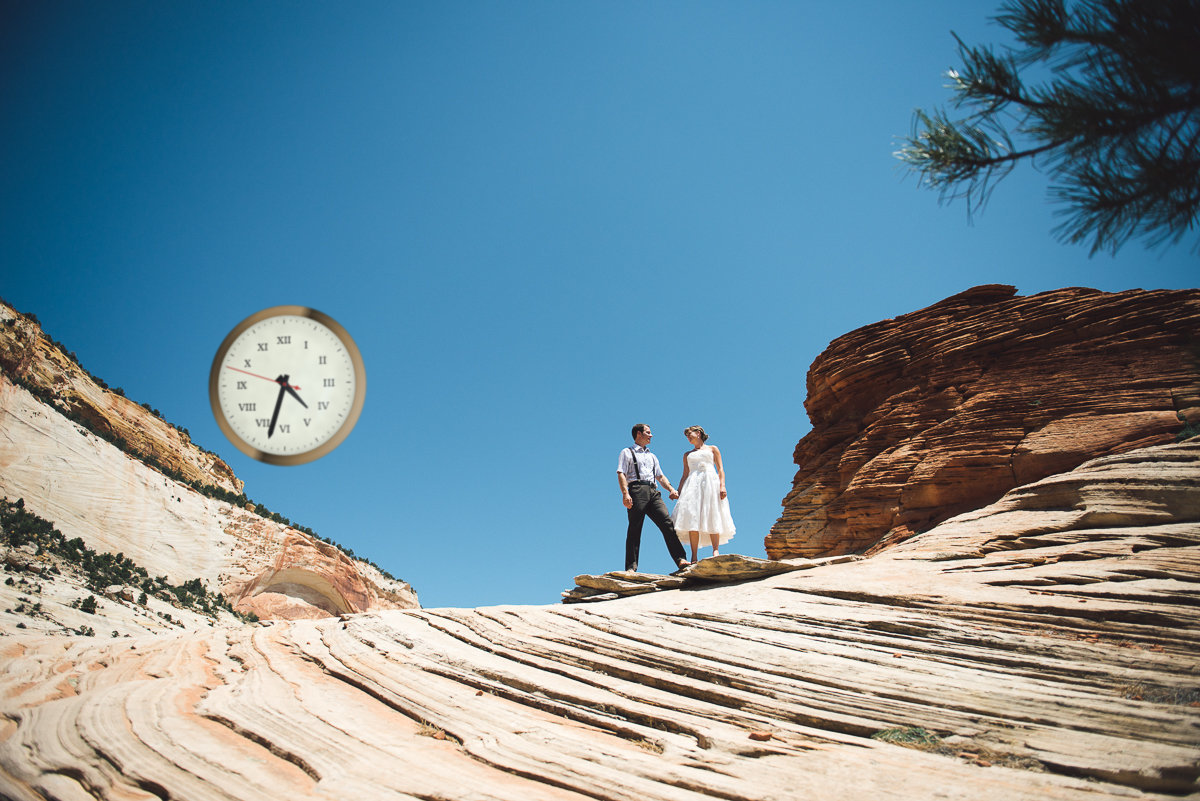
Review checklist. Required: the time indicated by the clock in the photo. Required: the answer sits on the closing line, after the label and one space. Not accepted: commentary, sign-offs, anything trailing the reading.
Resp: 4:32:48
